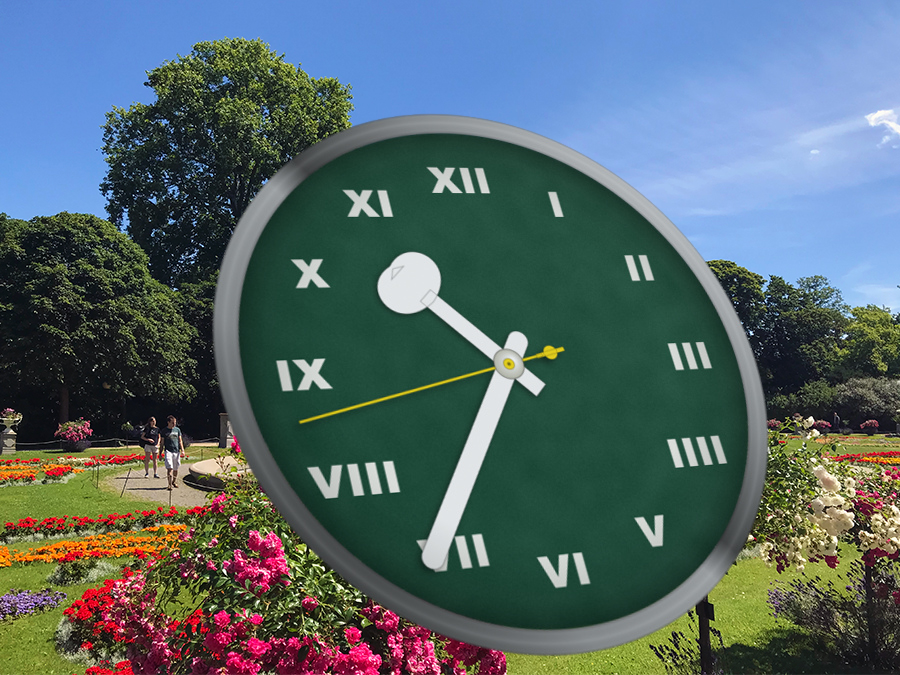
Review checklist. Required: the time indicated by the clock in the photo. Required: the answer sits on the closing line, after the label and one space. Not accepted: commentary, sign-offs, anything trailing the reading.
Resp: 10:35:43
